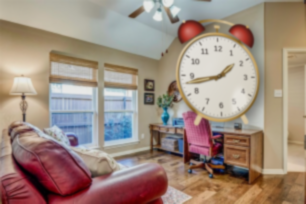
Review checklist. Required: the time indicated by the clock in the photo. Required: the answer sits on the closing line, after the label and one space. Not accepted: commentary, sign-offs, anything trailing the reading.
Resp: 1:43
